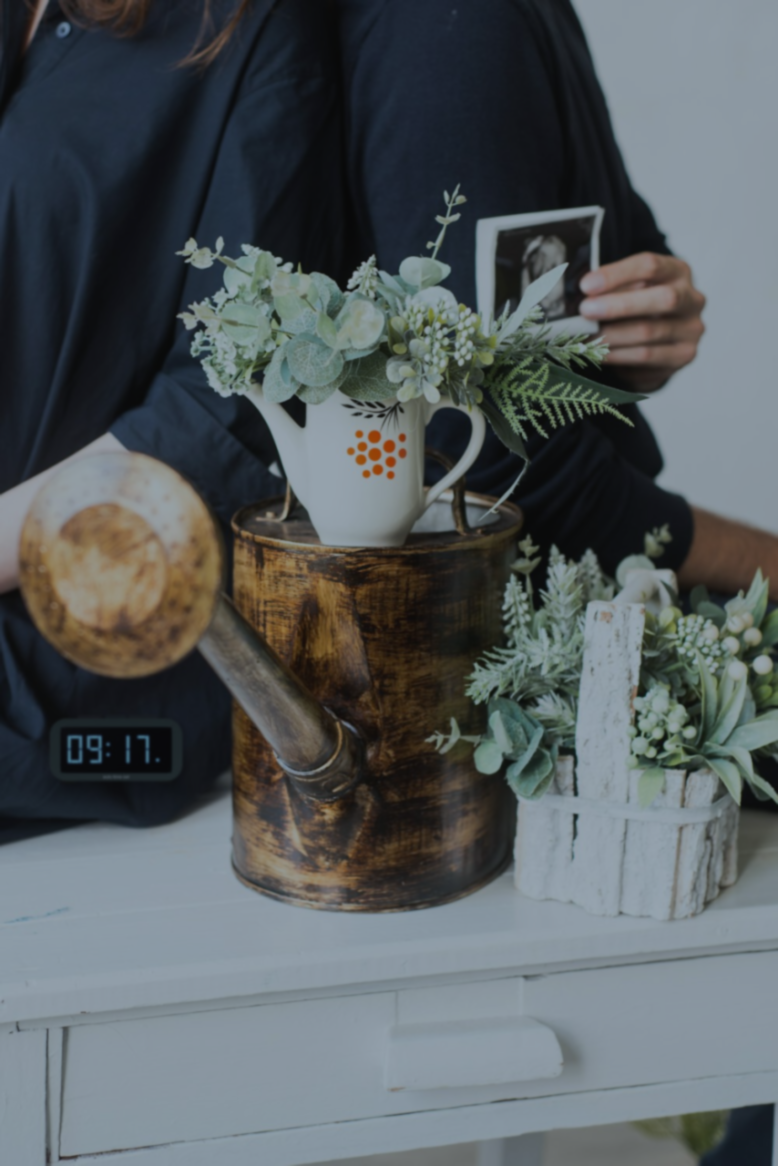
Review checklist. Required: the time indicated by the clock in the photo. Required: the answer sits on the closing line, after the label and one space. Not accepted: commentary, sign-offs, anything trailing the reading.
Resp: 9:17
